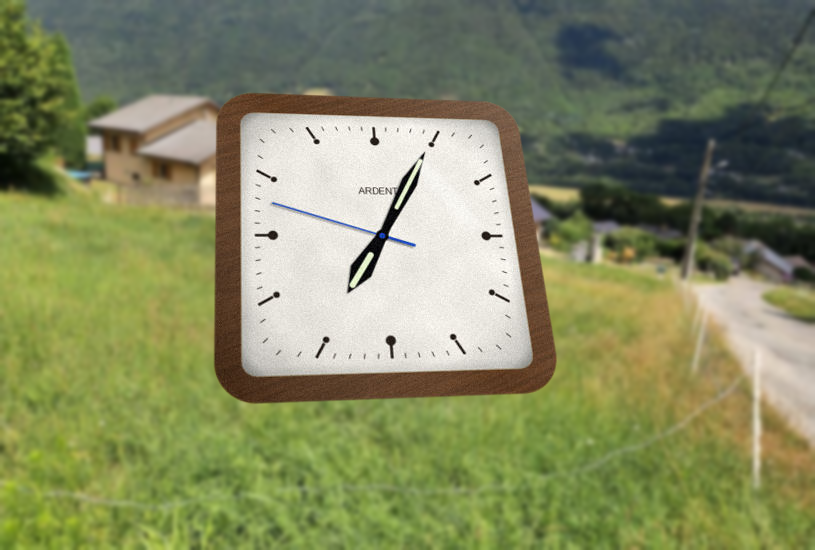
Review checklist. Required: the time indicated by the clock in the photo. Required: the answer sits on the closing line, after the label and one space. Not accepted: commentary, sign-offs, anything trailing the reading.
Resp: 7:04:48
